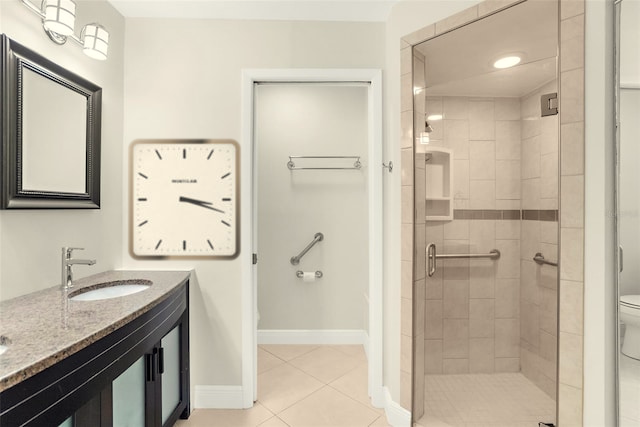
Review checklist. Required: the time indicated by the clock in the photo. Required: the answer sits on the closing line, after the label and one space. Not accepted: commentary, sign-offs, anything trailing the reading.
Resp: 3:18
